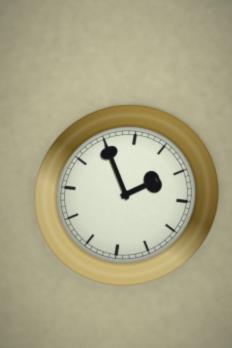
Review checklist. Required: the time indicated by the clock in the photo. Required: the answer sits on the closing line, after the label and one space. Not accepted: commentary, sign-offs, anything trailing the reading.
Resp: 1:55
